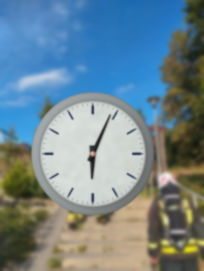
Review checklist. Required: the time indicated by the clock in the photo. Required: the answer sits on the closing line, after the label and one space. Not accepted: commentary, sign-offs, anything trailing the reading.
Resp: 6:04
